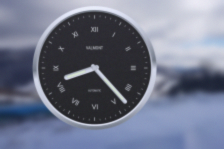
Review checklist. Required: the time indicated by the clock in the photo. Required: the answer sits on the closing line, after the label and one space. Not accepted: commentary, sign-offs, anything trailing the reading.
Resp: 8:23
